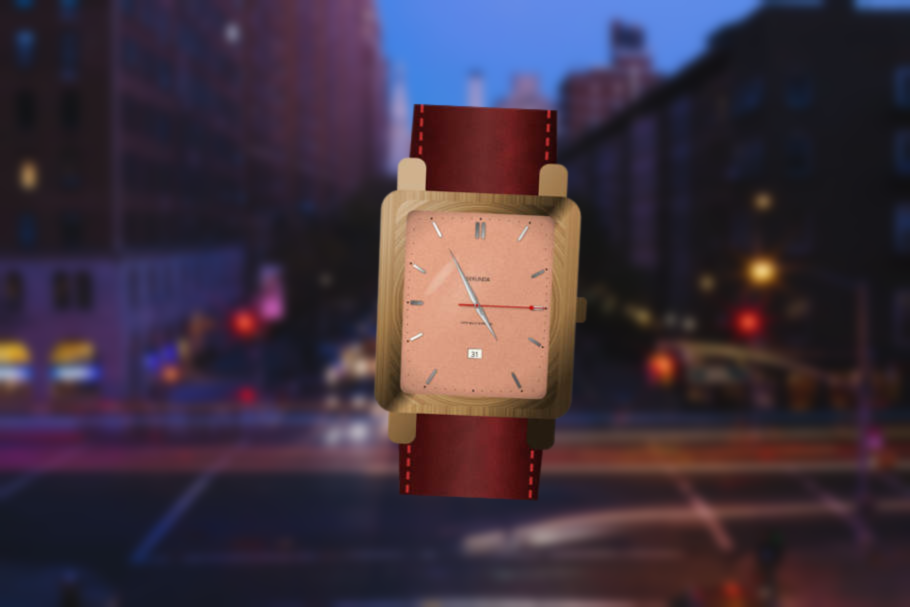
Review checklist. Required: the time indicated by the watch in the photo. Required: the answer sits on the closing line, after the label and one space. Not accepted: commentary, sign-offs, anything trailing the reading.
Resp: 4:55:15
